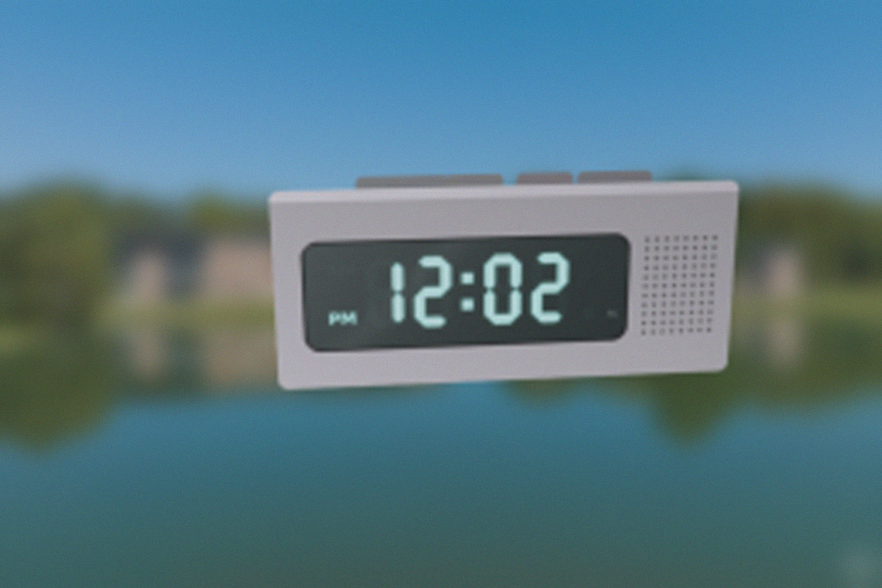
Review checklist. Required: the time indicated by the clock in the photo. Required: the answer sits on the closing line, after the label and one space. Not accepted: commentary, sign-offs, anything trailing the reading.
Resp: 12:02
